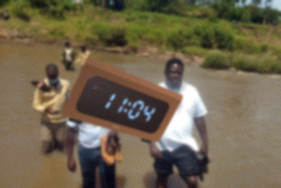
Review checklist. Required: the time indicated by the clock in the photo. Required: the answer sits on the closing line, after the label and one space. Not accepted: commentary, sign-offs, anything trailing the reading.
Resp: 11:04
